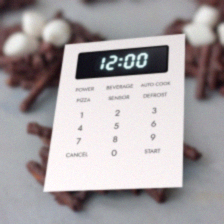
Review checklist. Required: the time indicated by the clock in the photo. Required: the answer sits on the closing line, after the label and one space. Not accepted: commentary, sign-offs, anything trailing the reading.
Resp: 12:00
